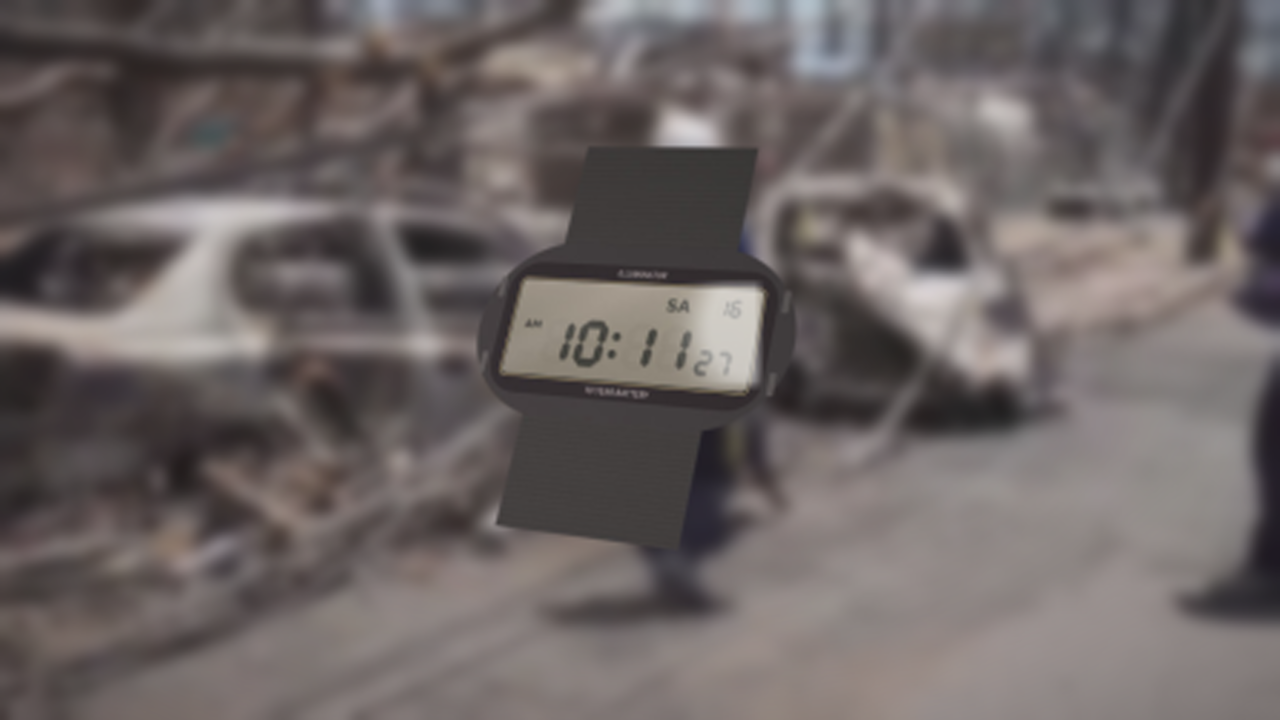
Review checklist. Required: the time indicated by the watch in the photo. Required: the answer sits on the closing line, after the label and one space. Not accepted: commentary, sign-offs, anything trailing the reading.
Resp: 10:11:27
